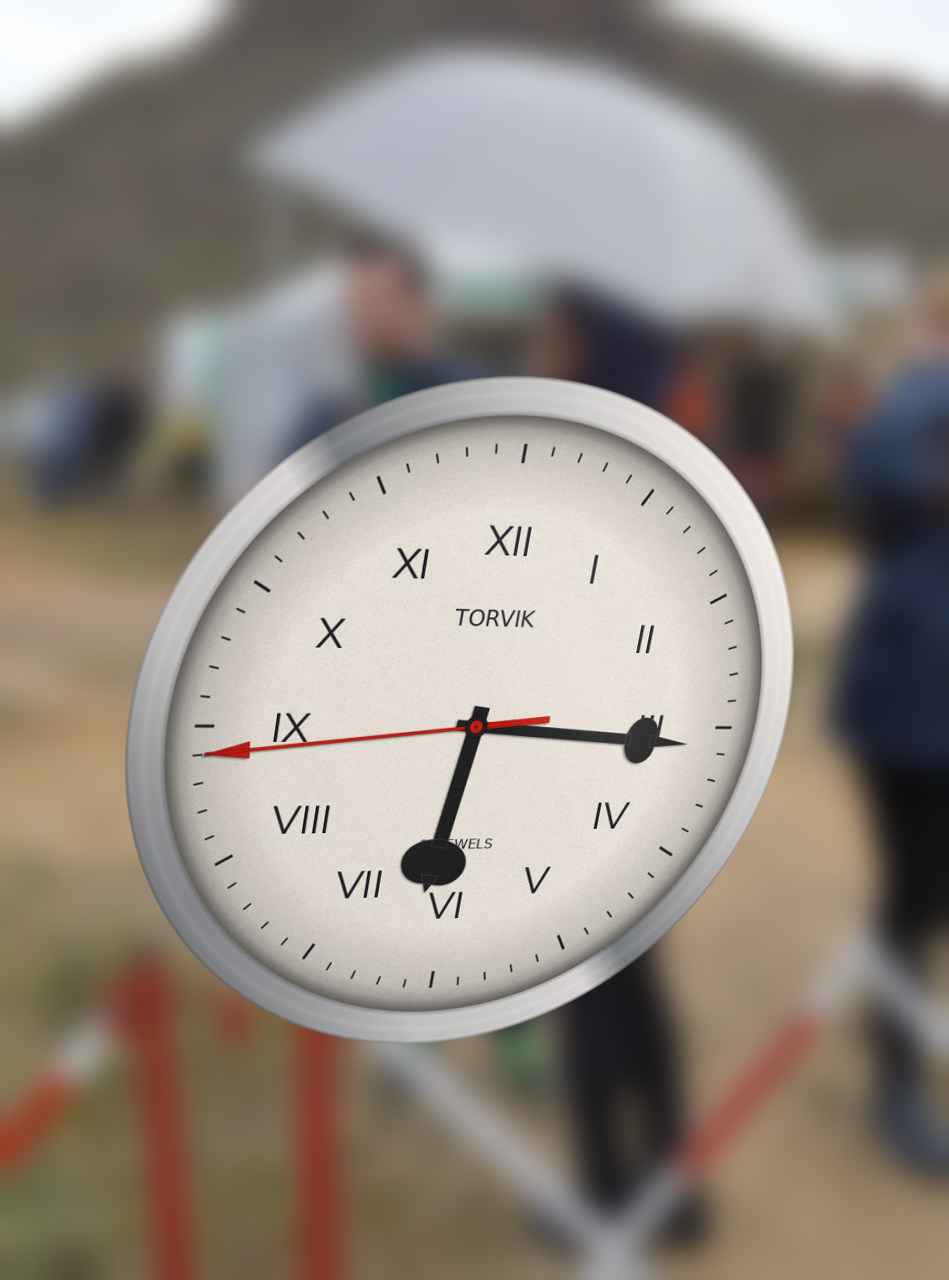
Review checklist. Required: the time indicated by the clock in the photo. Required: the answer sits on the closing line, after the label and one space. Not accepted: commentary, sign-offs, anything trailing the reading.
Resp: 6:15:44
